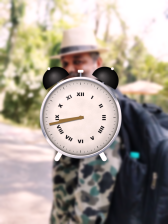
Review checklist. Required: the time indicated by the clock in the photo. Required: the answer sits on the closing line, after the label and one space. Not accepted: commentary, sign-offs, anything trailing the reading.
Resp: 8:43
